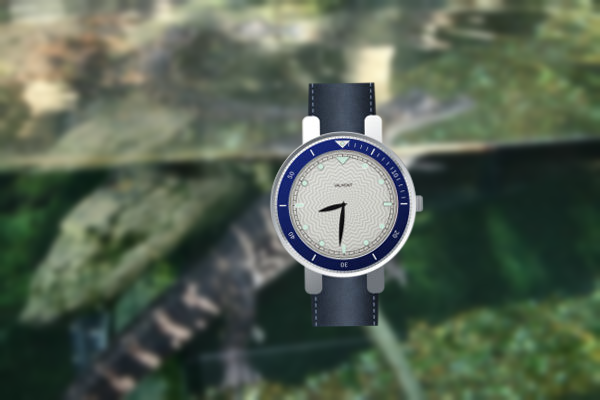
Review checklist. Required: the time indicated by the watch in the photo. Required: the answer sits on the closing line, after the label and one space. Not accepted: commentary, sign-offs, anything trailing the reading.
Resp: 8:31
